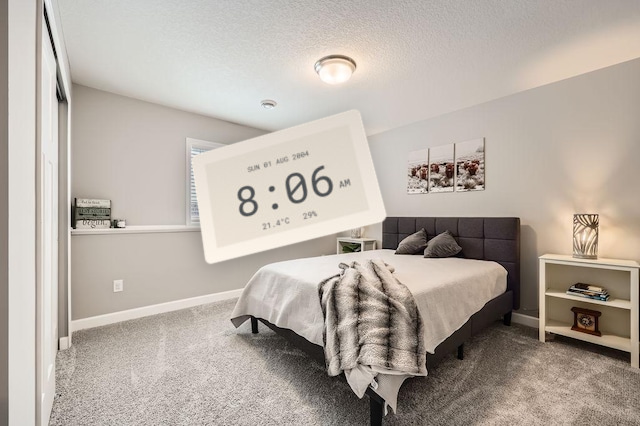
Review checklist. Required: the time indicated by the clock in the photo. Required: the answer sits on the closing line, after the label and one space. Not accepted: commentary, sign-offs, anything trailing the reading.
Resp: 8:06
